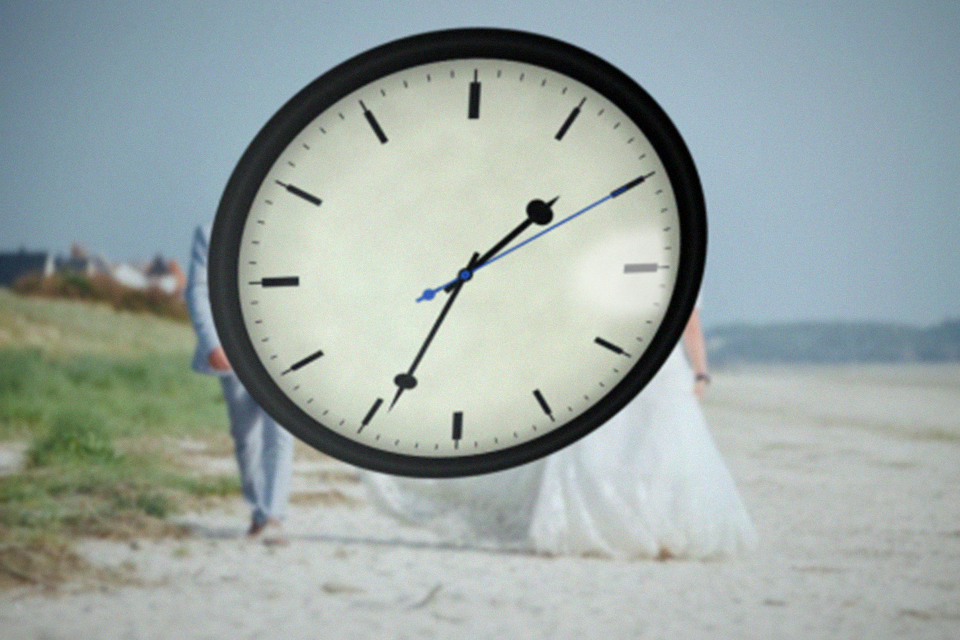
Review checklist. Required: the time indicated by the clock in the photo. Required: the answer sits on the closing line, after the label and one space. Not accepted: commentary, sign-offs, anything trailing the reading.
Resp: 1:34:10
